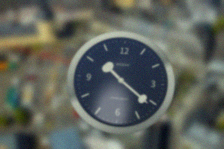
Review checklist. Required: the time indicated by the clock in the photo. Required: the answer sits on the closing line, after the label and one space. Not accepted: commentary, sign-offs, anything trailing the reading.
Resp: 10:21
